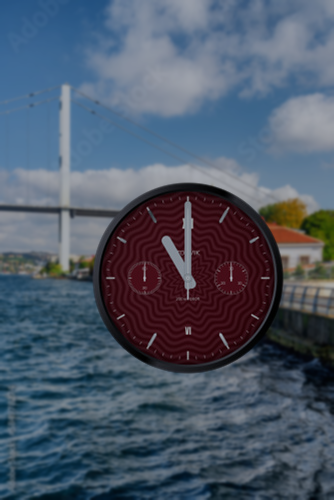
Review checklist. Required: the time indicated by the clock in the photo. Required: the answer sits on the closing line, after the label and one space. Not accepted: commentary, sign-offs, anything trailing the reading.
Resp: 11:00
